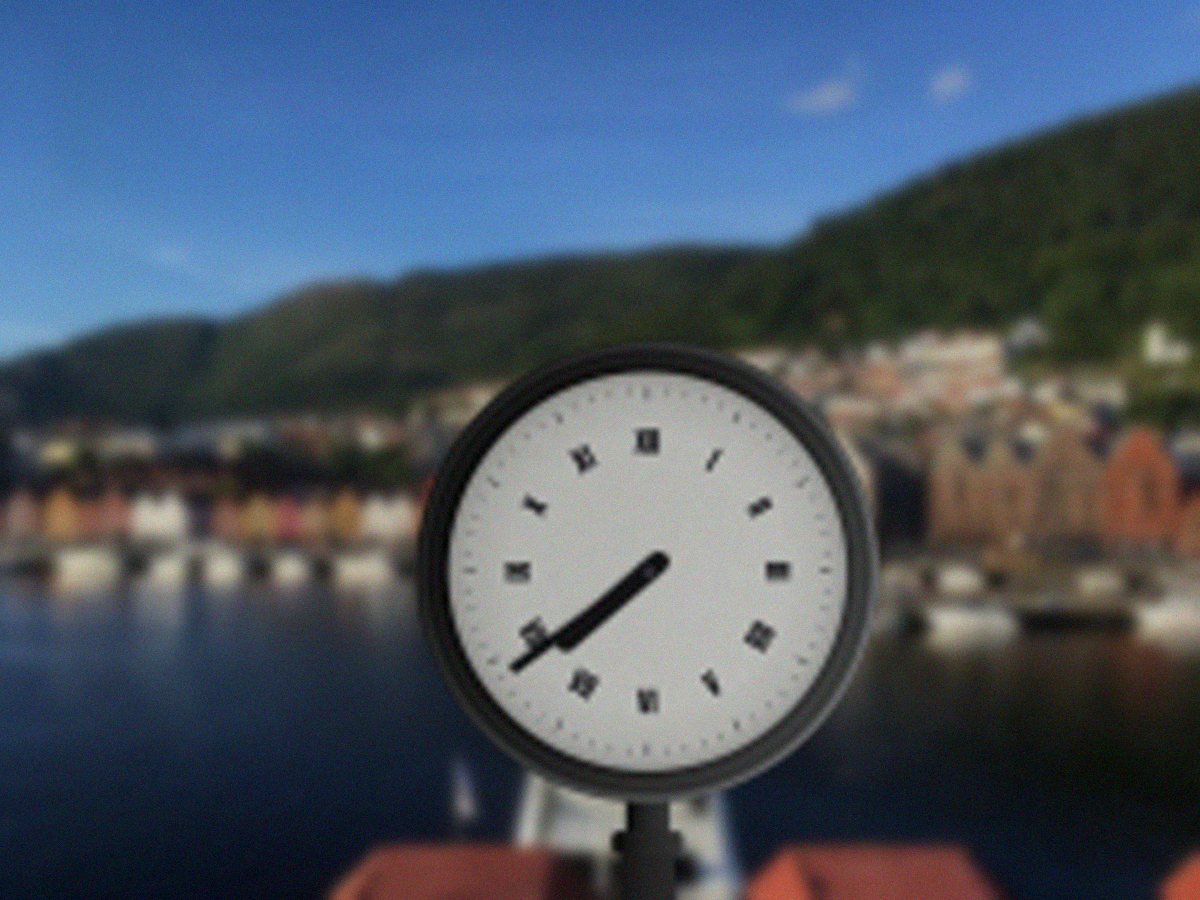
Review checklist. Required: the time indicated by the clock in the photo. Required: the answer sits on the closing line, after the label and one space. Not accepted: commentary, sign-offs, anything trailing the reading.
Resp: 7:39
